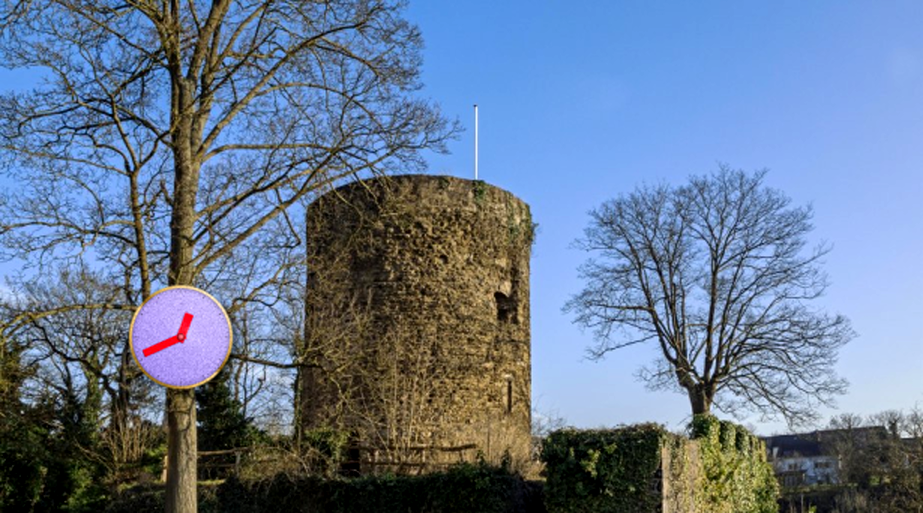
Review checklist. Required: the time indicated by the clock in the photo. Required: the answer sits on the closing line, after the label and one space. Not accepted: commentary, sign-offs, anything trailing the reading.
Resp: 12:41
